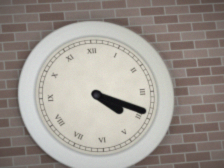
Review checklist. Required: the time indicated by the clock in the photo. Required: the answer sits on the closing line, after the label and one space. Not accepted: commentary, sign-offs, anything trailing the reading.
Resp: 4:19
